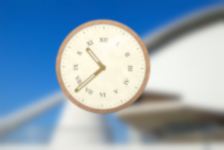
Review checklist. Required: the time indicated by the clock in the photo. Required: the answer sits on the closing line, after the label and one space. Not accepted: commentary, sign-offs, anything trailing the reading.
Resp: 10:38
